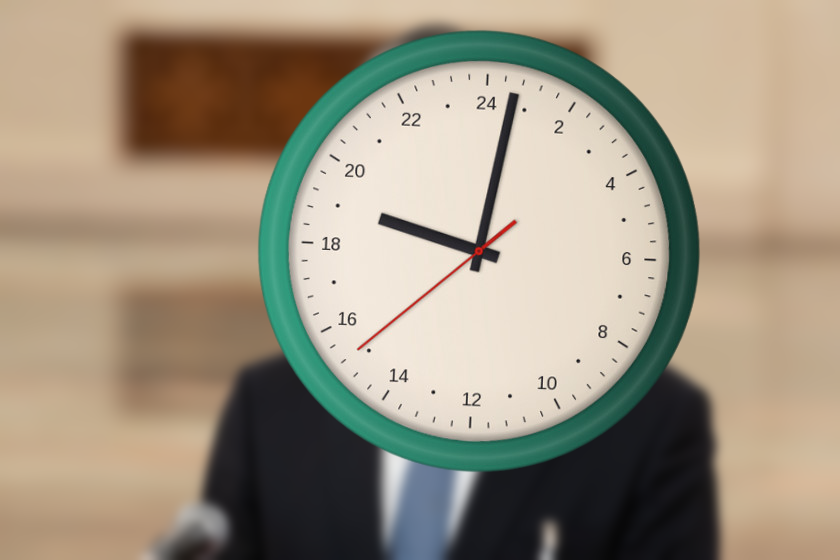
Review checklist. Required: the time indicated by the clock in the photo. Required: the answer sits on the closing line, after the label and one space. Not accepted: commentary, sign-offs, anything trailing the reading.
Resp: 19:01:38
